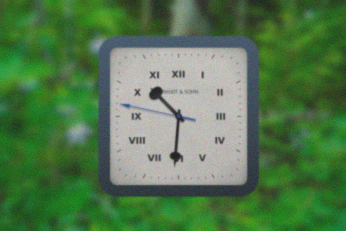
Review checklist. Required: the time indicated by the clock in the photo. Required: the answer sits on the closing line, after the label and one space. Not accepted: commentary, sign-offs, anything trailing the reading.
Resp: 10:30:47
